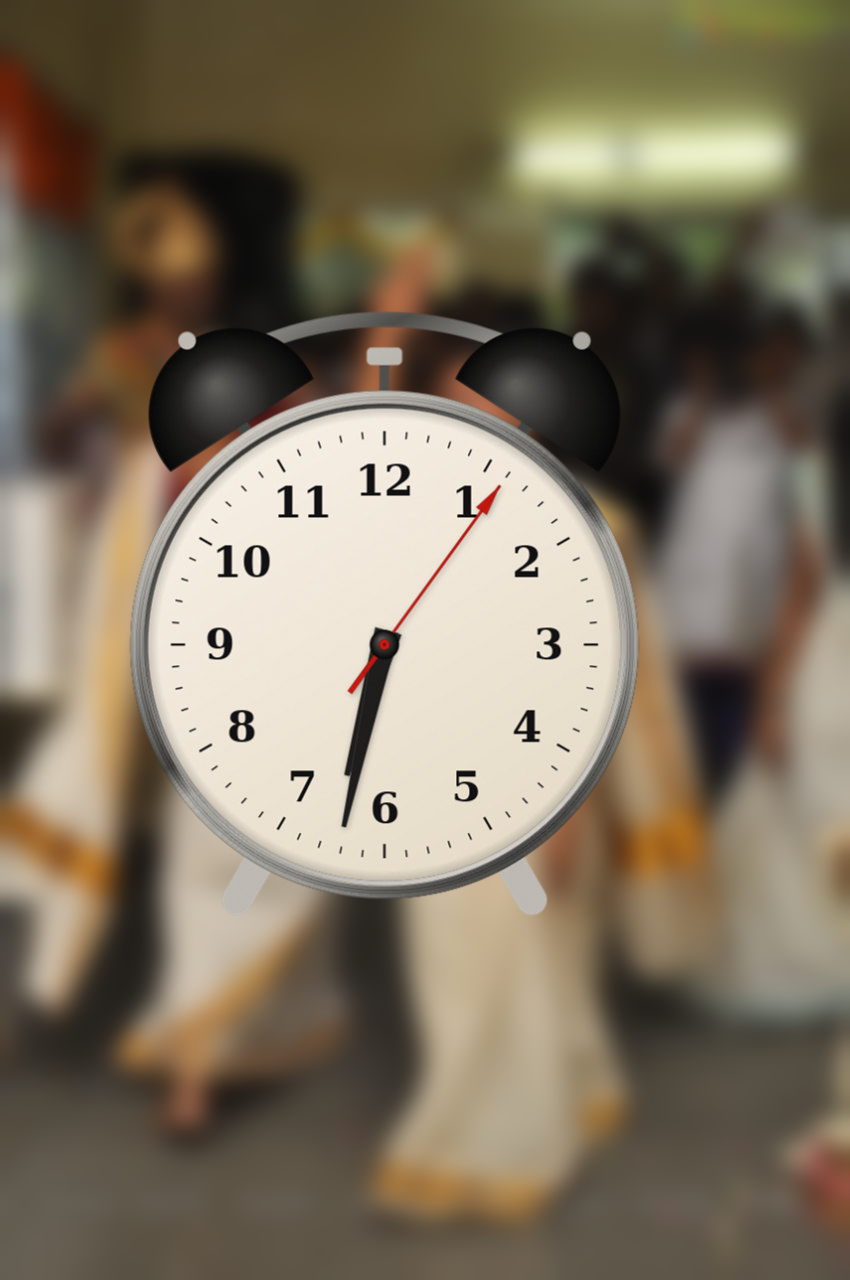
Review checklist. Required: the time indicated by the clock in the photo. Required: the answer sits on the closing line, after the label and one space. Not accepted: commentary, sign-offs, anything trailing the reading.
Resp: 6:32:06
